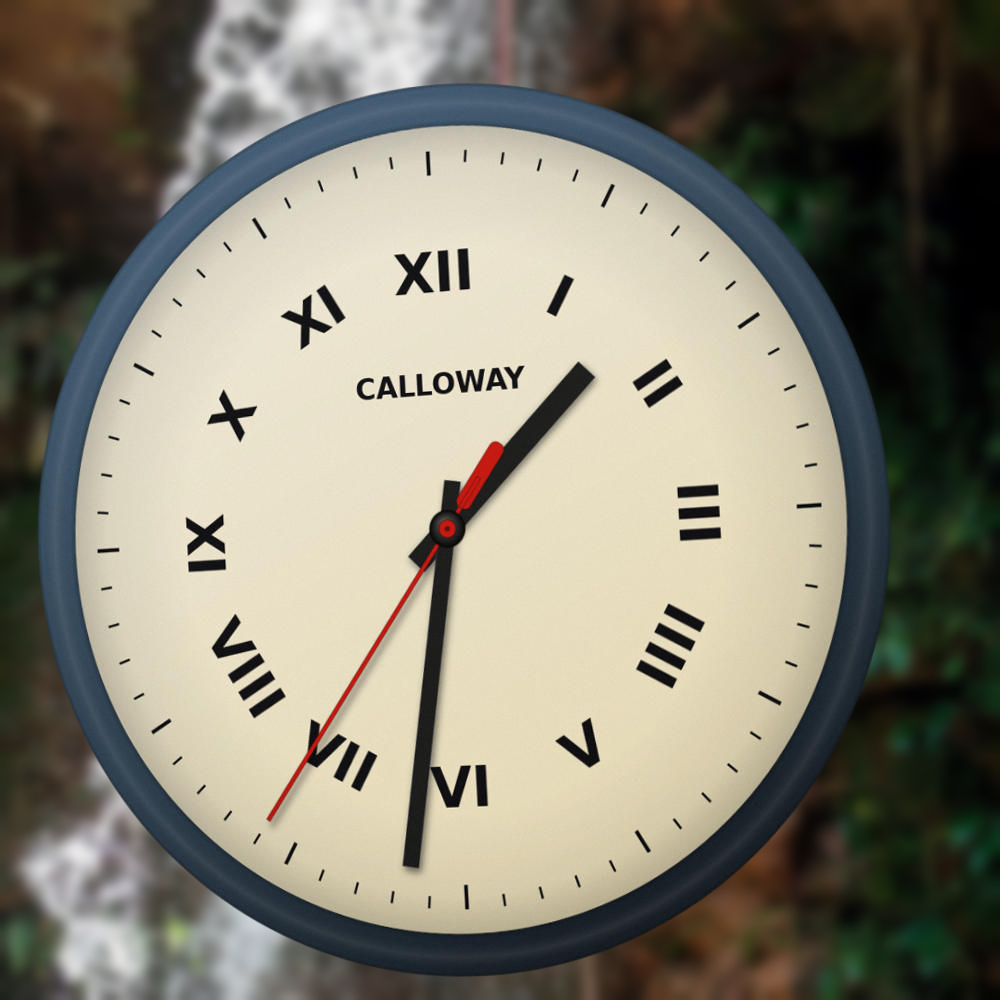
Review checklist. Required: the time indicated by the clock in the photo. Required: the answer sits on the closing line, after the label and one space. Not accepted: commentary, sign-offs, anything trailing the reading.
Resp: 1:31:36
